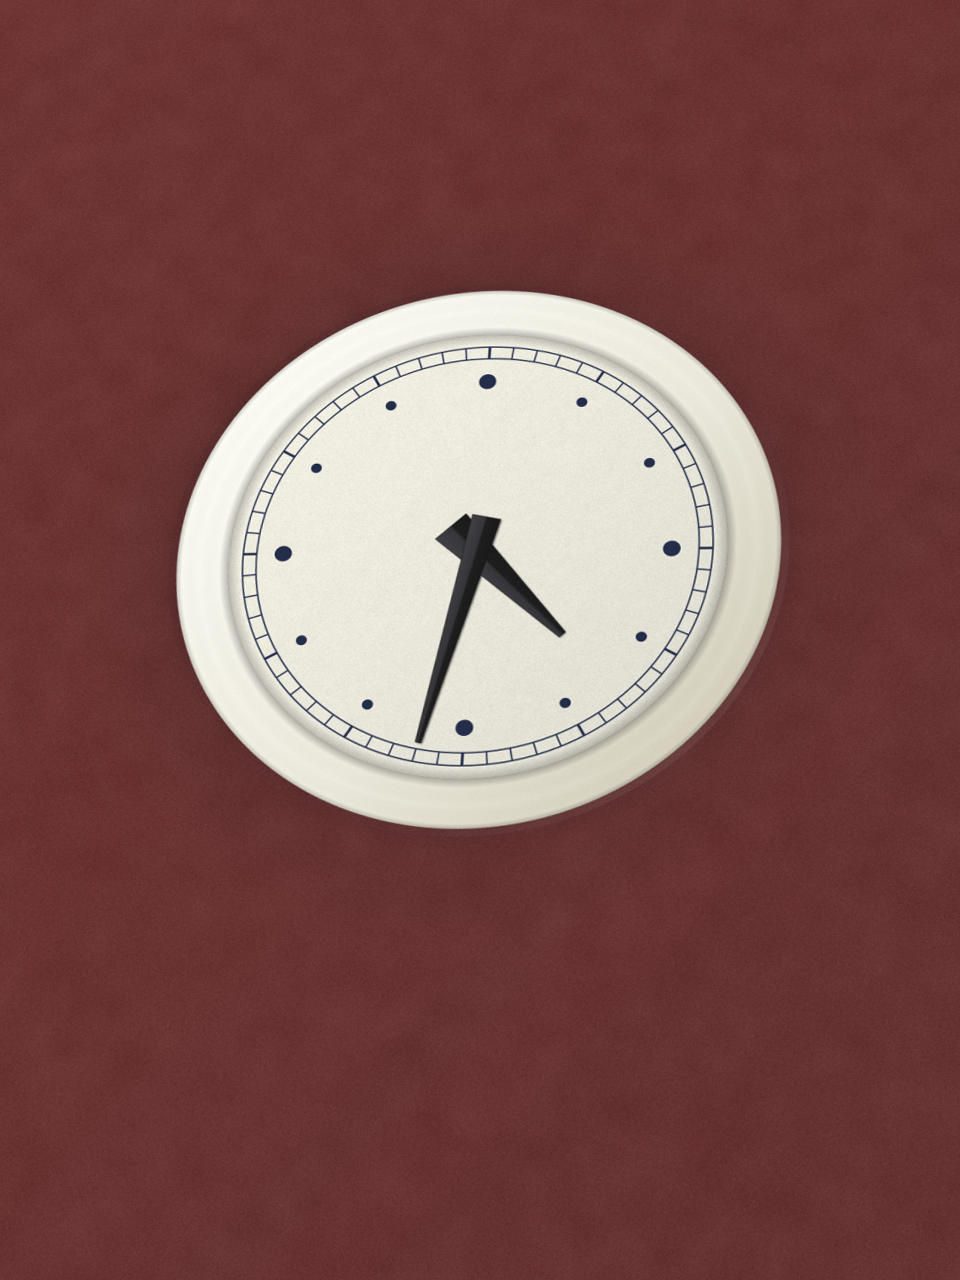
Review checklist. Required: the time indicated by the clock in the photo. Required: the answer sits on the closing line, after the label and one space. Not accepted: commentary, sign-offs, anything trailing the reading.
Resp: 4:32
